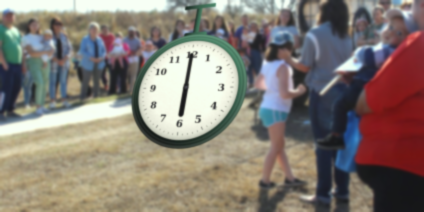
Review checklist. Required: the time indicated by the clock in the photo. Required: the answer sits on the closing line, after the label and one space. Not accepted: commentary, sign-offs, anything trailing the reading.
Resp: 6:00
